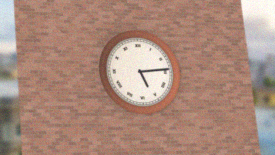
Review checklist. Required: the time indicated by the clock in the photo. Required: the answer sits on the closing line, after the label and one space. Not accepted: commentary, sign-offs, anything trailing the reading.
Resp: 5:14
